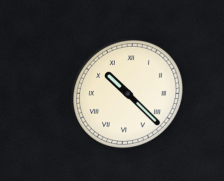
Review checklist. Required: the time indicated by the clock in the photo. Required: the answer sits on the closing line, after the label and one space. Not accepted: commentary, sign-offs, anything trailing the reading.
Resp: 10:22
